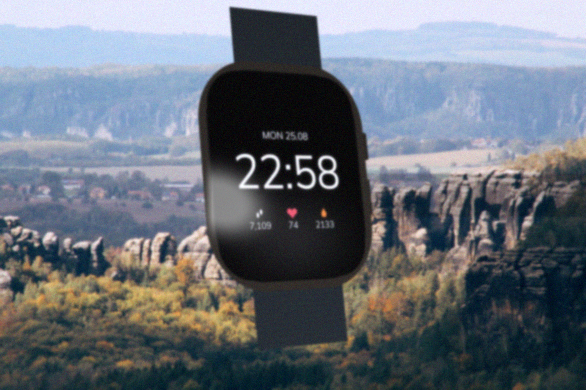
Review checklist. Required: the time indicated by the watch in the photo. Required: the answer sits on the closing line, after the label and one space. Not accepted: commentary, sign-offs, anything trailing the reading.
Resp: 22:58
